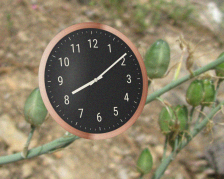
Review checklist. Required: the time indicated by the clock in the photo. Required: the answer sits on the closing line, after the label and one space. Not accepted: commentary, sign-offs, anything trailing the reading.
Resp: 8:09
